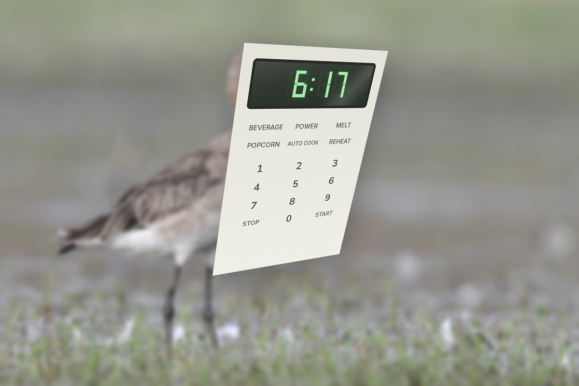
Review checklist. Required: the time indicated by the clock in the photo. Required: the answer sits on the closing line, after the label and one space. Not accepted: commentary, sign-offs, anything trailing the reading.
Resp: 6:17
